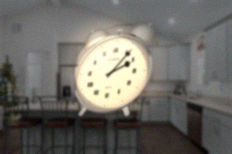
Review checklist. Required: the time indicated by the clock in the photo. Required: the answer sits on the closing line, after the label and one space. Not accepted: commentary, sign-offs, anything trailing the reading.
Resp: 2:06
